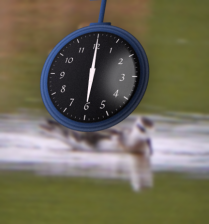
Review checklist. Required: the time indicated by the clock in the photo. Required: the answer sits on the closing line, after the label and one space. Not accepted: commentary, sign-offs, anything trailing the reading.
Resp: 6:00
